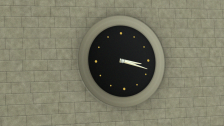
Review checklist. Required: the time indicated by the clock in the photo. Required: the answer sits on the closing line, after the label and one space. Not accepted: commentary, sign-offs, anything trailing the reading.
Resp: 3:18
